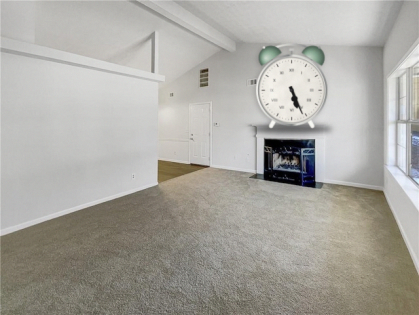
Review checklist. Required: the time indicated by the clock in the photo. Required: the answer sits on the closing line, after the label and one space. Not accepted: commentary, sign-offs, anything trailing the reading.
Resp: 5:26
